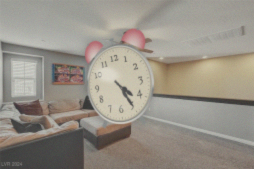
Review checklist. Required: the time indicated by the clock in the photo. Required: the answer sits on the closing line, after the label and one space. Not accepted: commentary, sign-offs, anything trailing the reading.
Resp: 4:25
